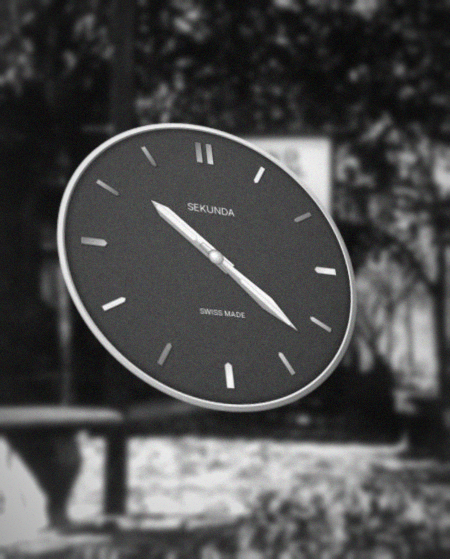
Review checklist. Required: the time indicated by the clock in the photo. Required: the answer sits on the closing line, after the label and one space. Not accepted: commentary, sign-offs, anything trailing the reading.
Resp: 10:22
